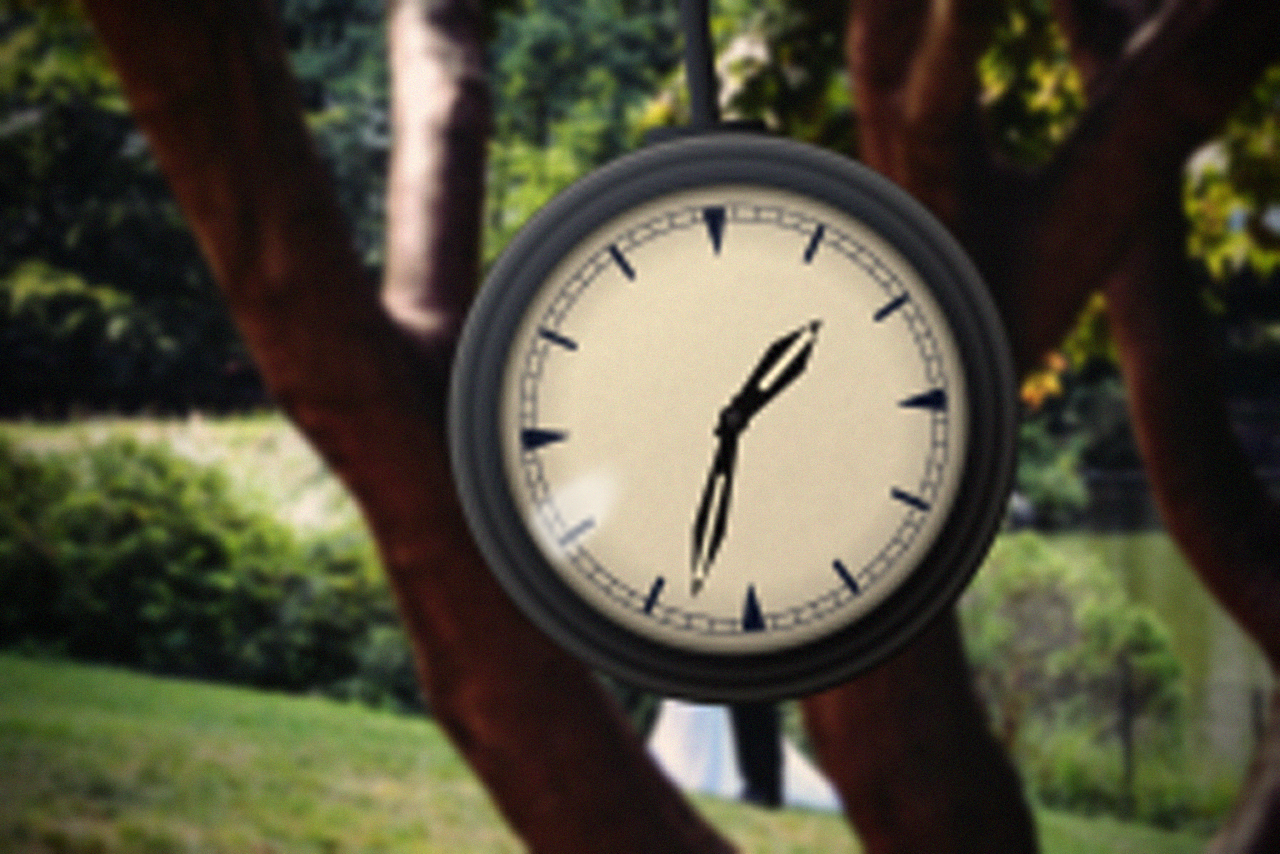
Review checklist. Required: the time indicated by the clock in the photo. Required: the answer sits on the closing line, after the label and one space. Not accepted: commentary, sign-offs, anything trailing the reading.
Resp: 1:33
